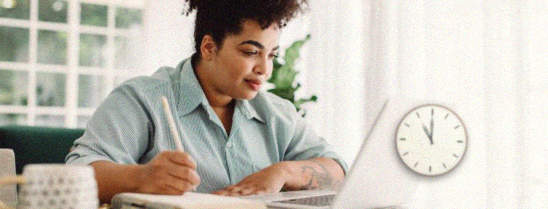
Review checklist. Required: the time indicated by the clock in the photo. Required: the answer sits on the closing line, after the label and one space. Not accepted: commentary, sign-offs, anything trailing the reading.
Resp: 11:00
